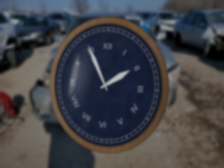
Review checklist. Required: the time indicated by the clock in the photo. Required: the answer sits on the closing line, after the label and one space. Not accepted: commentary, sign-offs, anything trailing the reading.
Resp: 1:55
